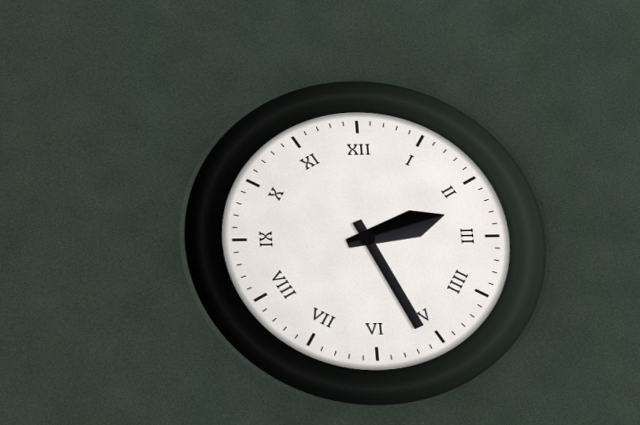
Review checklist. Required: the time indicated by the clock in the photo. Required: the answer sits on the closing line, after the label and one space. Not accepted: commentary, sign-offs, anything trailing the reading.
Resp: 2:26
